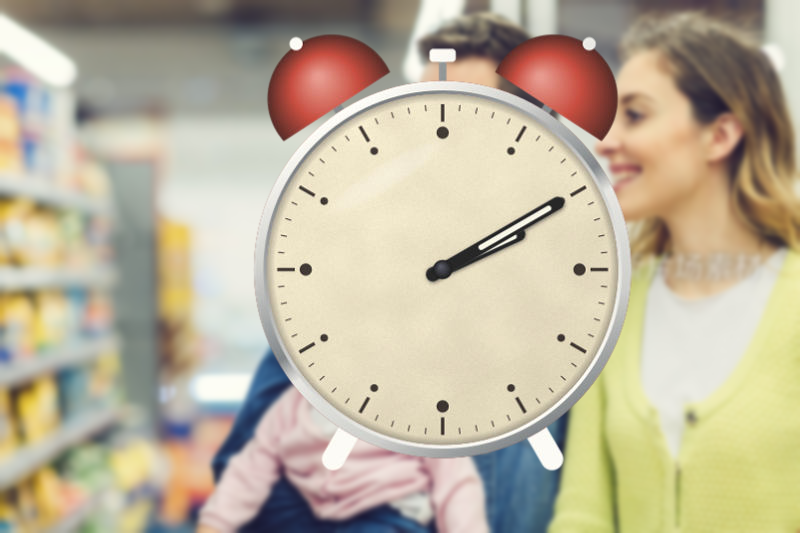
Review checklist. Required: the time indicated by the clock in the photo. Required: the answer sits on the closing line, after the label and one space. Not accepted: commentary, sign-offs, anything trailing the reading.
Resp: 2:10
